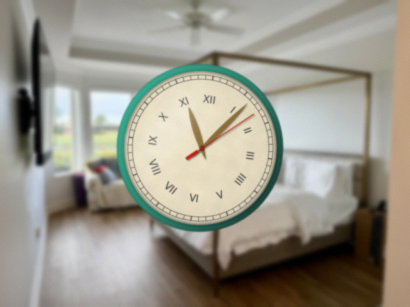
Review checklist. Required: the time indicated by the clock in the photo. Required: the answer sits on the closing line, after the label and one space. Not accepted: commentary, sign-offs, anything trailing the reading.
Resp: 11:06:08
